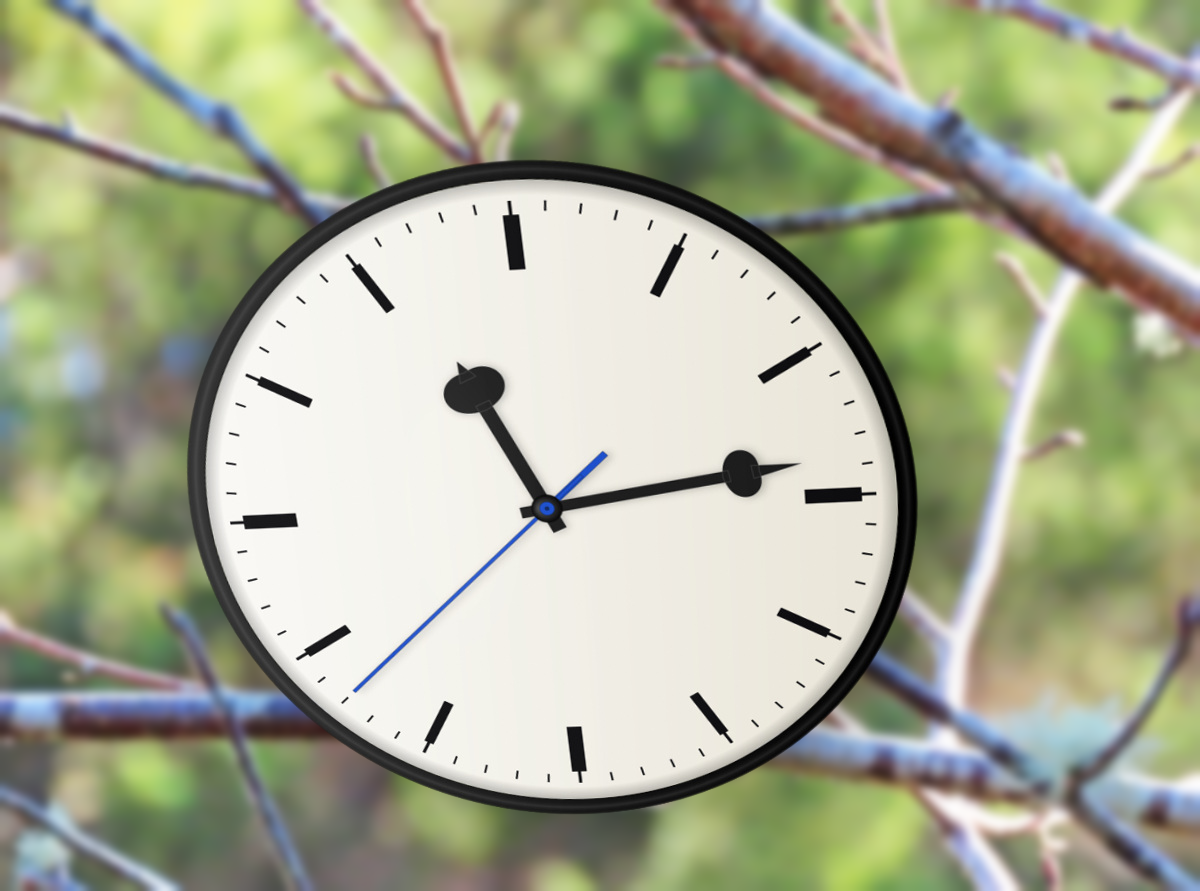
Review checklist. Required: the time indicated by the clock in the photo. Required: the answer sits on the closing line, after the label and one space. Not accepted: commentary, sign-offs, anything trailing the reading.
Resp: 11:13:38
